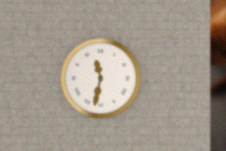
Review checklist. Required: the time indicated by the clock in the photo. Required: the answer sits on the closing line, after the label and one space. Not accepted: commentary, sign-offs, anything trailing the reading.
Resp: 11:32
